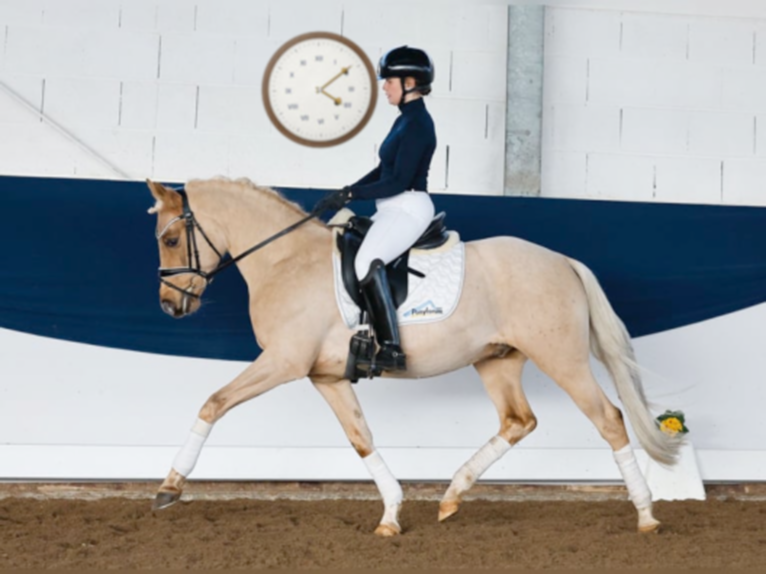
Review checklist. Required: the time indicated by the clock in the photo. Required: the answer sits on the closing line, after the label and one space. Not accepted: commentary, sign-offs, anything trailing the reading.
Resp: 4:09
